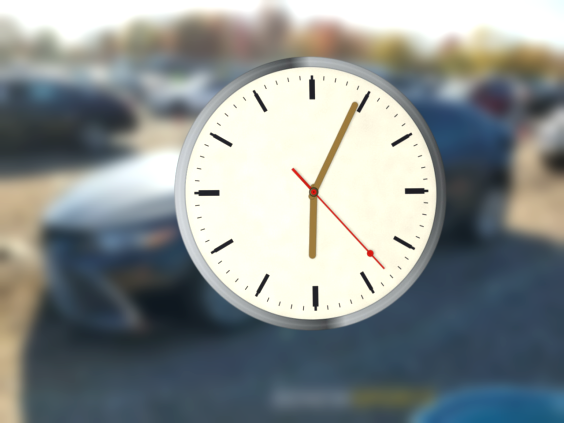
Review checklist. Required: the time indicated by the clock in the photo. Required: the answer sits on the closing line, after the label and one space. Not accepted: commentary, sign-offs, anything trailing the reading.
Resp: 6:04:23
